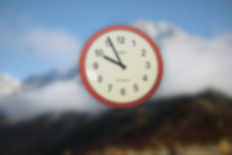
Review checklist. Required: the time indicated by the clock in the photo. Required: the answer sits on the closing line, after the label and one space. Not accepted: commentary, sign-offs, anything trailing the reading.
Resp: 9:56
